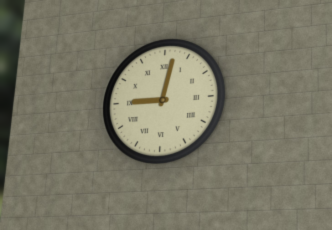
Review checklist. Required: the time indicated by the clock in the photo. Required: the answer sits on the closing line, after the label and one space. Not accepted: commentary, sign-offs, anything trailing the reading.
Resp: 9:02
